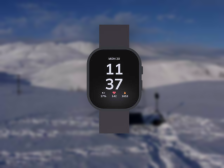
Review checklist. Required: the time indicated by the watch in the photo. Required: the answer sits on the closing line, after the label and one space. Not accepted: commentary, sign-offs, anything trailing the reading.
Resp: 11:37
